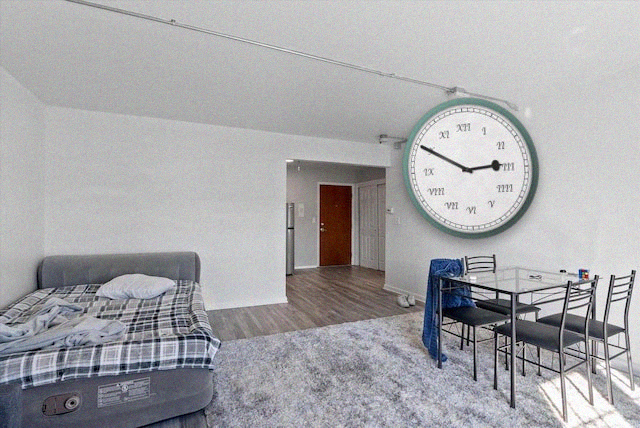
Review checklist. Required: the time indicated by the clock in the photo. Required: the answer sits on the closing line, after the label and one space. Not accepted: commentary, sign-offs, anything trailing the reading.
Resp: 2:50
